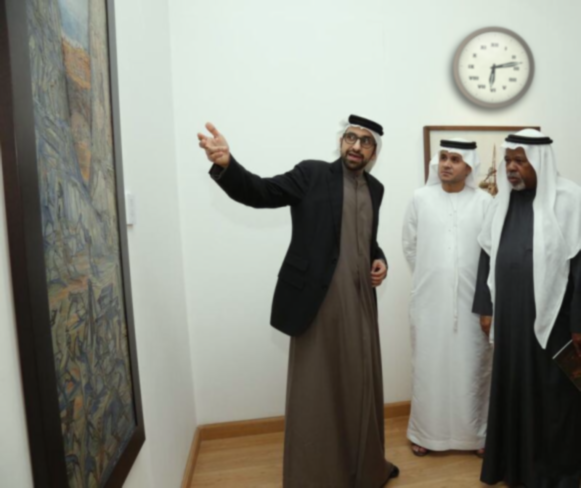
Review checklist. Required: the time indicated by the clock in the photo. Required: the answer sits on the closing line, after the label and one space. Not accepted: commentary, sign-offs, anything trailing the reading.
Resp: 6:13
